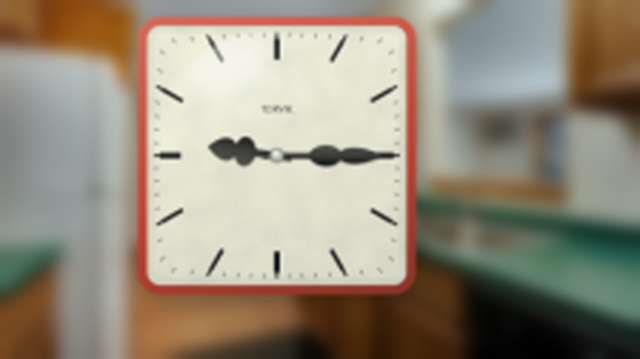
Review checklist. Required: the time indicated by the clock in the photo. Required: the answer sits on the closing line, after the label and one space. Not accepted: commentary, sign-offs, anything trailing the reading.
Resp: 9:15
